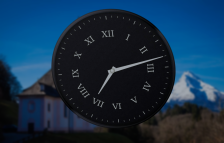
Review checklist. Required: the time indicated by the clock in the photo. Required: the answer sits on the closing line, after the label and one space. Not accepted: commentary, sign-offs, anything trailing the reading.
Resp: 7:13
